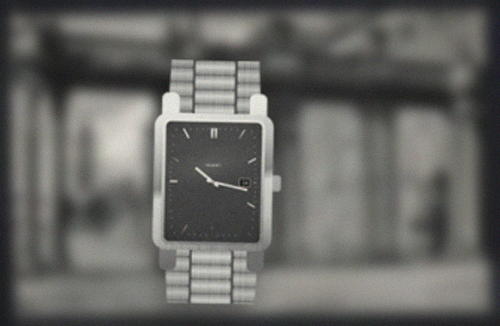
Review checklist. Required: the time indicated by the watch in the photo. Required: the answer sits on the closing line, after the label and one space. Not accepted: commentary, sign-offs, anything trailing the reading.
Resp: 10:17
